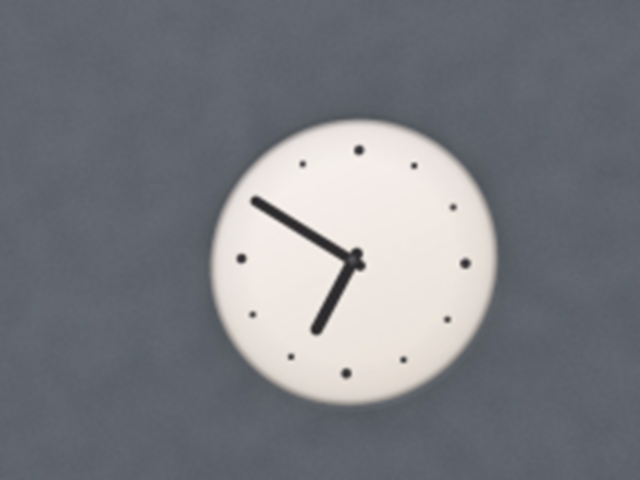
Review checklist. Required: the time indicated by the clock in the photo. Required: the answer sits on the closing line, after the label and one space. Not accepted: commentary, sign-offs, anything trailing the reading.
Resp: 6:50
